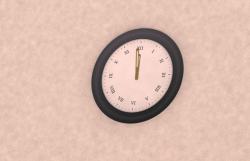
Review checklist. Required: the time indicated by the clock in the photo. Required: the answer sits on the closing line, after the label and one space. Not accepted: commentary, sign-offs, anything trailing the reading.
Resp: 11:59
